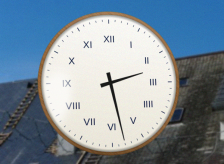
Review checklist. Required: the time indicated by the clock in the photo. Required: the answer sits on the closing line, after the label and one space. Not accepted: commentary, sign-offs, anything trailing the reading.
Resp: 2:28
